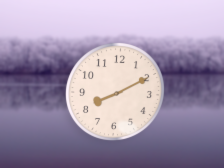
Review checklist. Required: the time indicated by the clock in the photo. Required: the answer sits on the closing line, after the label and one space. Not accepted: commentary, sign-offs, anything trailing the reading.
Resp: 8:10
